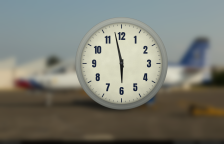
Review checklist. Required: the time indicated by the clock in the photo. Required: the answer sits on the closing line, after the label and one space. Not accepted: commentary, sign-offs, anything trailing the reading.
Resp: 5:58
